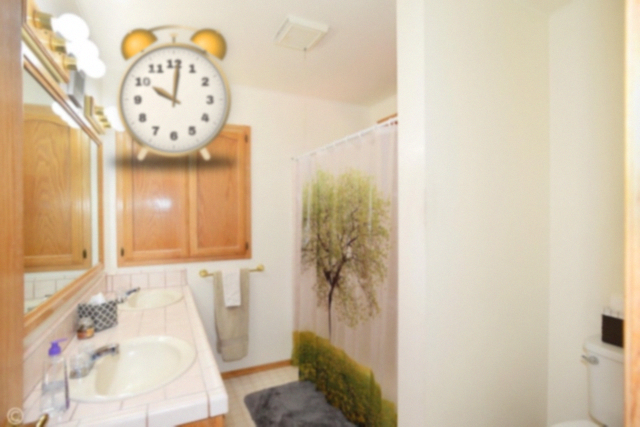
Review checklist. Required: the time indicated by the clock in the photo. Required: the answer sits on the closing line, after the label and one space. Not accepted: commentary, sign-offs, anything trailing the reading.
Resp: 10:01
